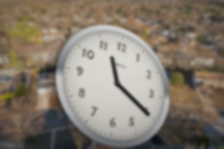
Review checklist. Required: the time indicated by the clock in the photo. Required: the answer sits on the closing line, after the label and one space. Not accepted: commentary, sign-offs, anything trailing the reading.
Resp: 11:20
